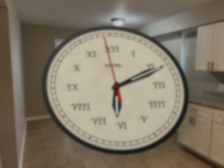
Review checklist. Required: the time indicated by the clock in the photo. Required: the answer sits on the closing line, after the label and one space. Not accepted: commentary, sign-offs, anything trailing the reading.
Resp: 6:10:59
